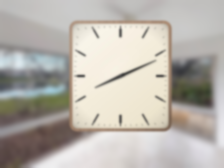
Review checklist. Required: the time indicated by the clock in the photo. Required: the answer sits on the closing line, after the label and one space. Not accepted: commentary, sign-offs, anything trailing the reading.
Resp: 8:11
